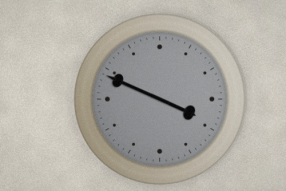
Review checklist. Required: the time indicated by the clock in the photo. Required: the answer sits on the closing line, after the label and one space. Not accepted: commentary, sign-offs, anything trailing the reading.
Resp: 3:49
